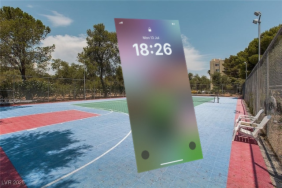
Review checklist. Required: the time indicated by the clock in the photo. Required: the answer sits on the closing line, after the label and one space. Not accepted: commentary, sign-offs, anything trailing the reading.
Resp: 18:26
